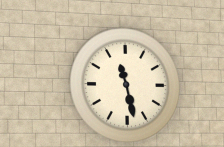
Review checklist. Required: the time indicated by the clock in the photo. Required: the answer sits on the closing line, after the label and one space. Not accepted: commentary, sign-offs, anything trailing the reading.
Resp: 11:28
